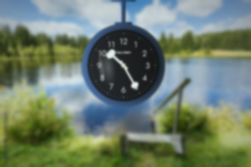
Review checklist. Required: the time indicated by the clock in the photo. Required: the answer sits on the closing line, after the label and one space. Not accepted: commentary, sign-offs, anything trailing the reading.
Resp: 10:25
